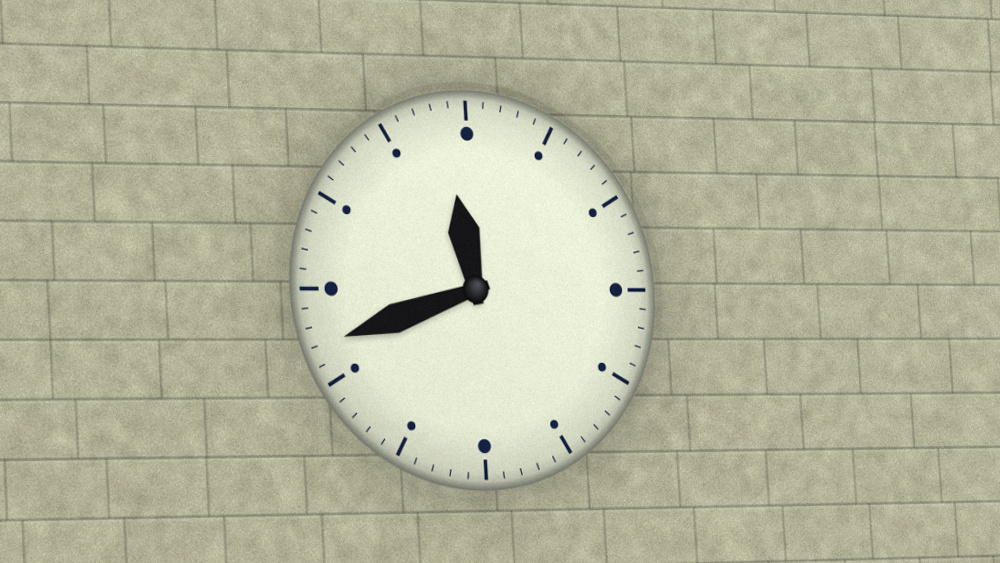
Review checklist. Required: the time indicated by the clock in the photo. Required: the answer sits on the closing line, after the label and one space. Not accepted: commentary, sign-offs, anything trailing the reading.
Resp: 11:42
